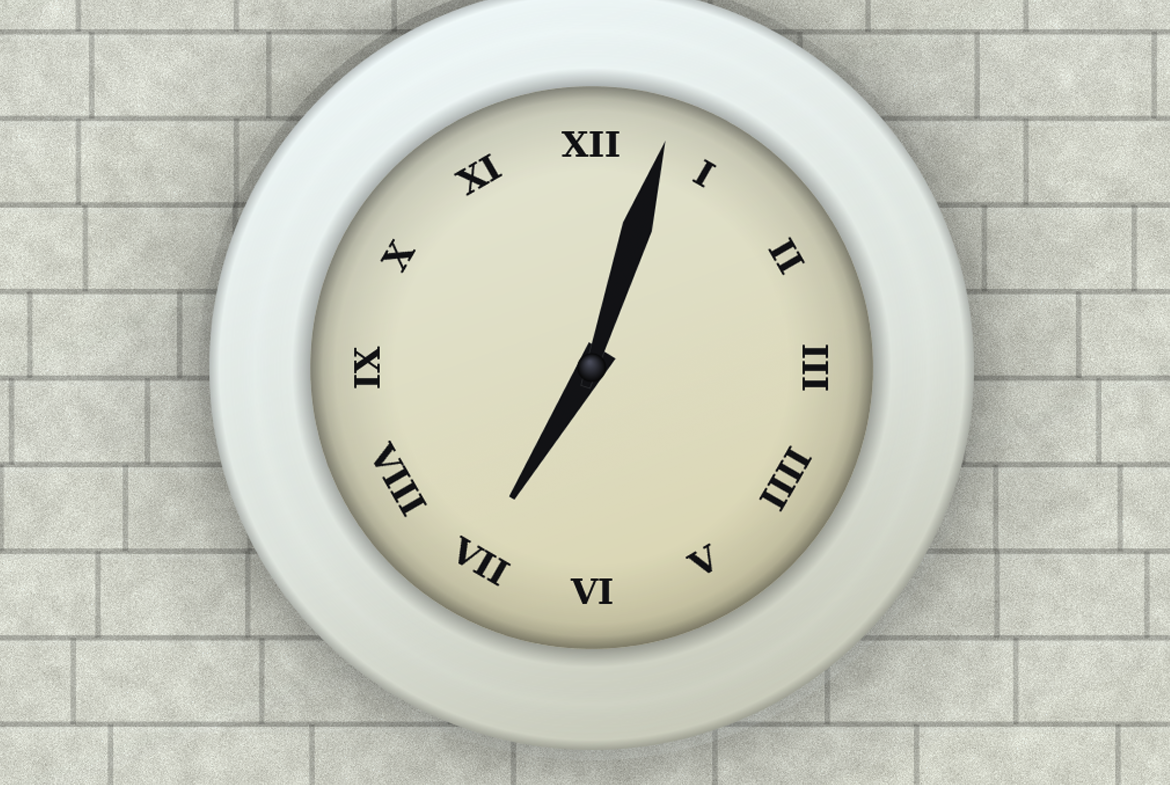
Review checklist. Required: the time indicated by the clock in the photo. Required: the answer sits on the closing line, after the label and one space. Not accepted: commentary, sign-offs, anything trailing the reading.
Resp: 7:03
